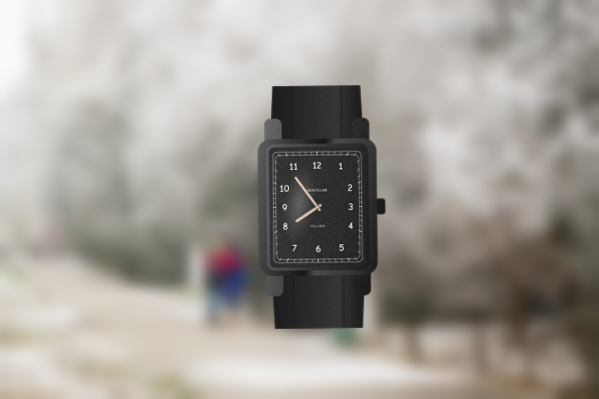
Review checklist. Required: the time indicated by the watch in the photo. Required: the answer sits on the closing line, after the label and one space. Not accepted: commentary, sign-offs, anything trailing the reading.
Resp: 7:54
